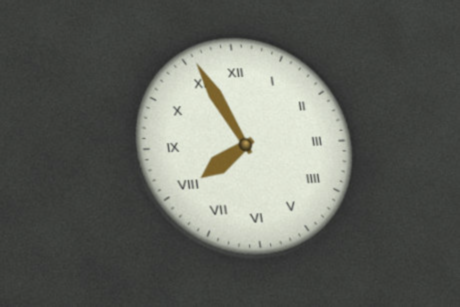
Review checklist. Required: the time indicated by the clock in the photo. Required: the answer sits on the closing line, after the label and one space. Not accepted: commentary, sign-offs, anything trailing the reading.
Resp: 7:56
